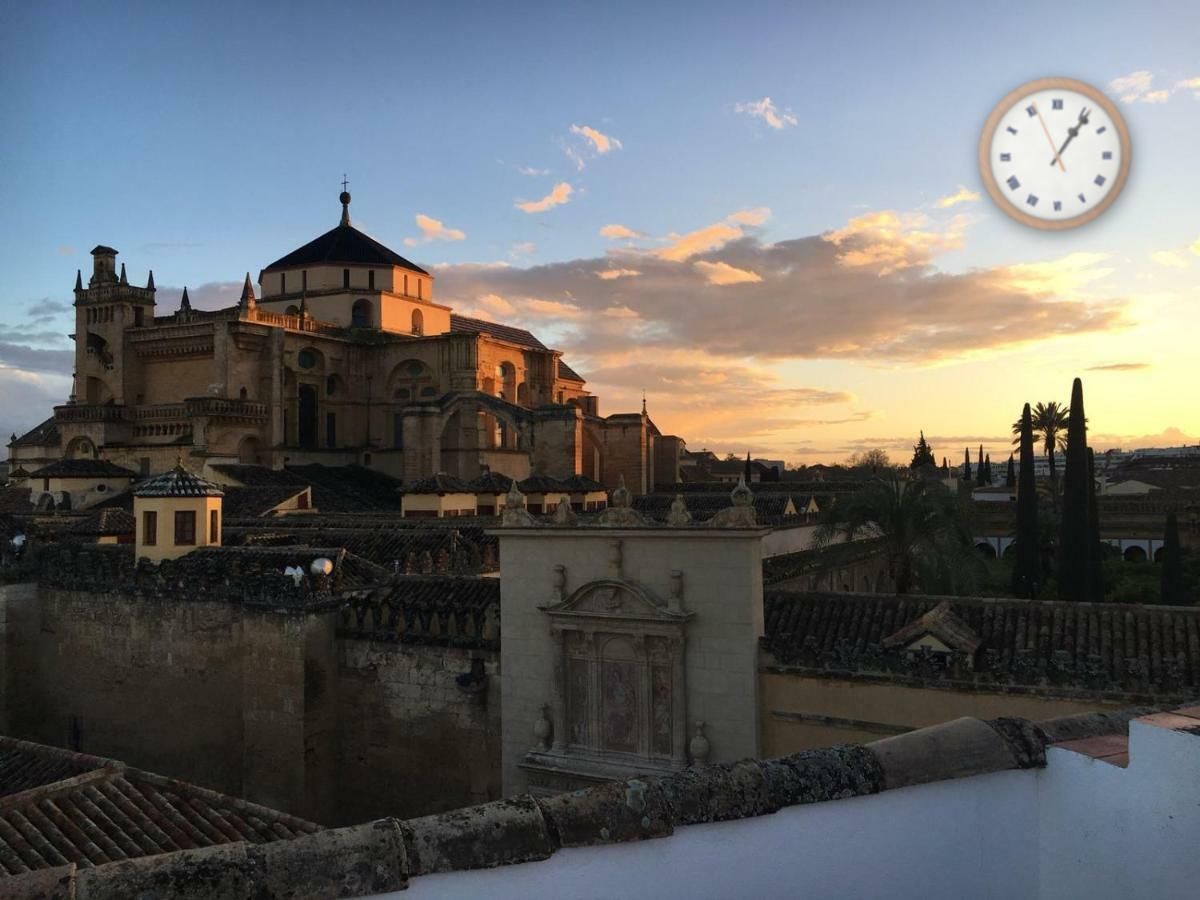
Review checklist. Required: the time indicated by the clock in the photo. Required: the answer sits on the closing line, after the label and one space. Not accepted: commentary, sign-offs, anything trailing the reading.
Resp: 1:05:56
